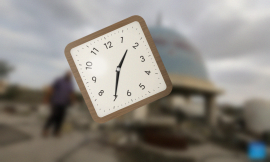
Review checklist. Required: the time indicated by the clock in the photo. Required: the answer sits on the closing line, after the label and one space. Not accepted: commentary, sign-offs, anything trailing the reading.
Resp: 1:35
